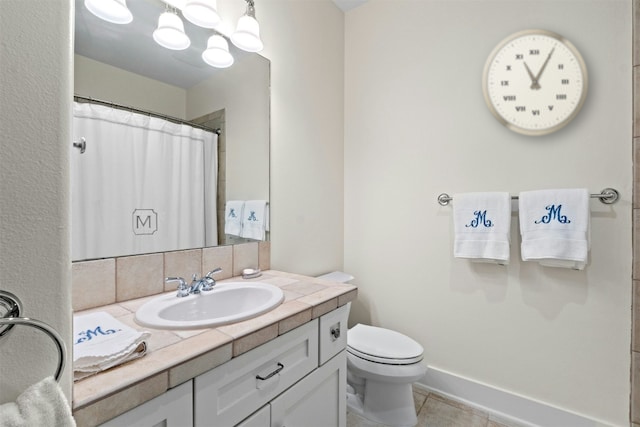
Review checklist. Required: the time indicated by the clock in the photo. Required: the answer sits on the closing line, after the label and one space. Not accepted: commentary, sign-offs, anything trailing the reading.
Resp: 11:05
